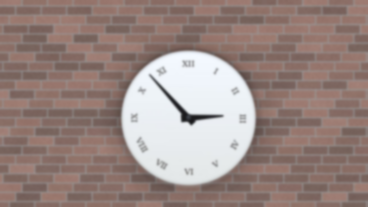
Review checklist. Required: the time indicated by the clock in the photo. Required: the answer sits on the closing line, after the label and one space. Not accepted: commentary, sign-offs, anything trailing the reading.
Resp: 2:53
